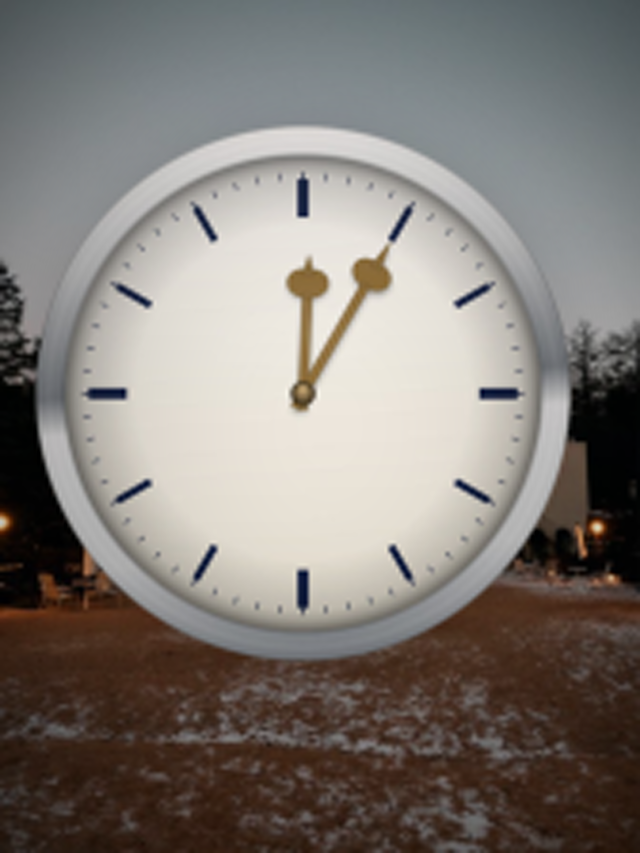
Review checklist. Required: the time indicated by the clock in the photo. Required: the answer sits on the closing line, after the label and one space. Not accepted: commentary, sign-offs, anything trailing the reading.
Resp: 12:05
